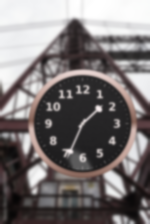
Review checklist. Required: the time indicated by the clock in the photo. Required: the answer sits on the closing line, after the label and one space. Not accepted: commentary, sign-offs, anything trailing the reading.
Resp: 1:34
